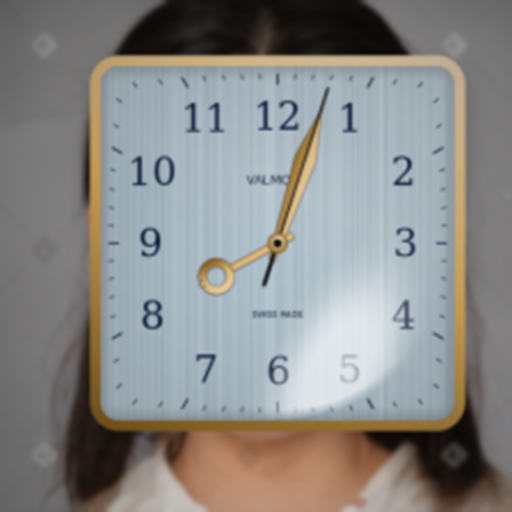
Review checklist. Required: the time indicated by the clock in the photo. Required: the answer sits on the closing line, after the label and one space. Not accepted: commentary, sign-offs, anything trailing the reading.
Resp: 8:03:03
